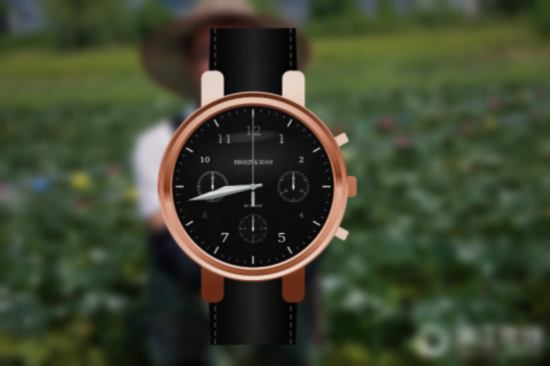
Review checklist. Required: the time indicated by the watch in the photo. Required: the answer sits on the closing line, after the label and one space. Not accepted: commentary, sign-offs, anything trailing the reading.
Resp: 8:43
